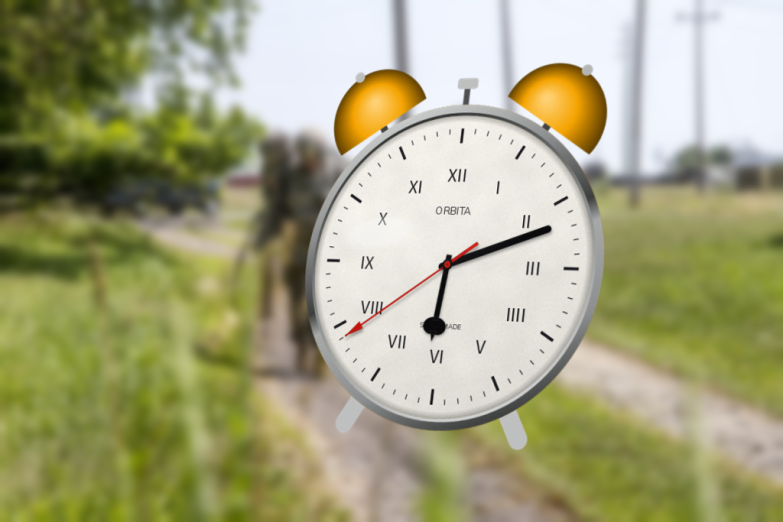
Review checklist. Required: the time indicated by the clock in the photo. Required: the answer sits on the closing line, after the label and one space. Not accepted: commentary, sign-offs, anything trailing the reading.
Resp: 6:11:39
